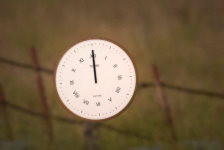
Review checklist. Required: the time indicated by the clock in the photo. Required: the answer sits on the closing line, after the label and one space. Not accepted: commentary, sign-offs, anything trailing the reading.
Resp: 12:00
